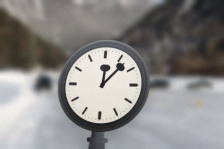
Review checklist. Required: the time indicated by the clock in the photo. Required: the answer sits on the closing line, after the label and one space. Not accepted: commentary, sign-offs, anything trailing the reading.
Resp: 12:07
